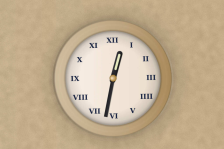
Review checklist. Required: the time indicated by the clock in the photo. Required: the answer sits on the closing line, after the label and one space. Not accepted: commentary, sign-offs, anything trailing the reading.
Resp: 12:32
